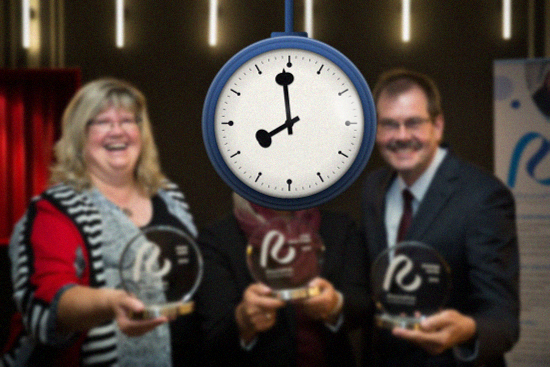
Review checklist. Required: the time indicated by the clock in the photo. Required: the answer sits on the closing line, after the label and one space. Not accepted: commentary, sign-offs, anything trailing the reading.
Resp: 7:59
